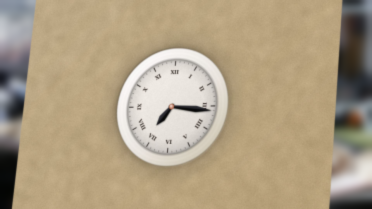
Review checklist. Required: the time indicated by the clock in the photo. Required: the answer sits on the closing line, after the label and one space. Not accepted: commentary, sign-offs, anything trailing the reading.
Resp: 7:16
